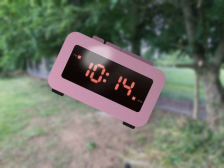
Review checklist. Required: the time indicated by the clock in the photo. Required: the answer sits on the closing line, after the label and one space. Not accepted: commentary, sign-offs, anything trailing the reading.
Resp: 10:14
